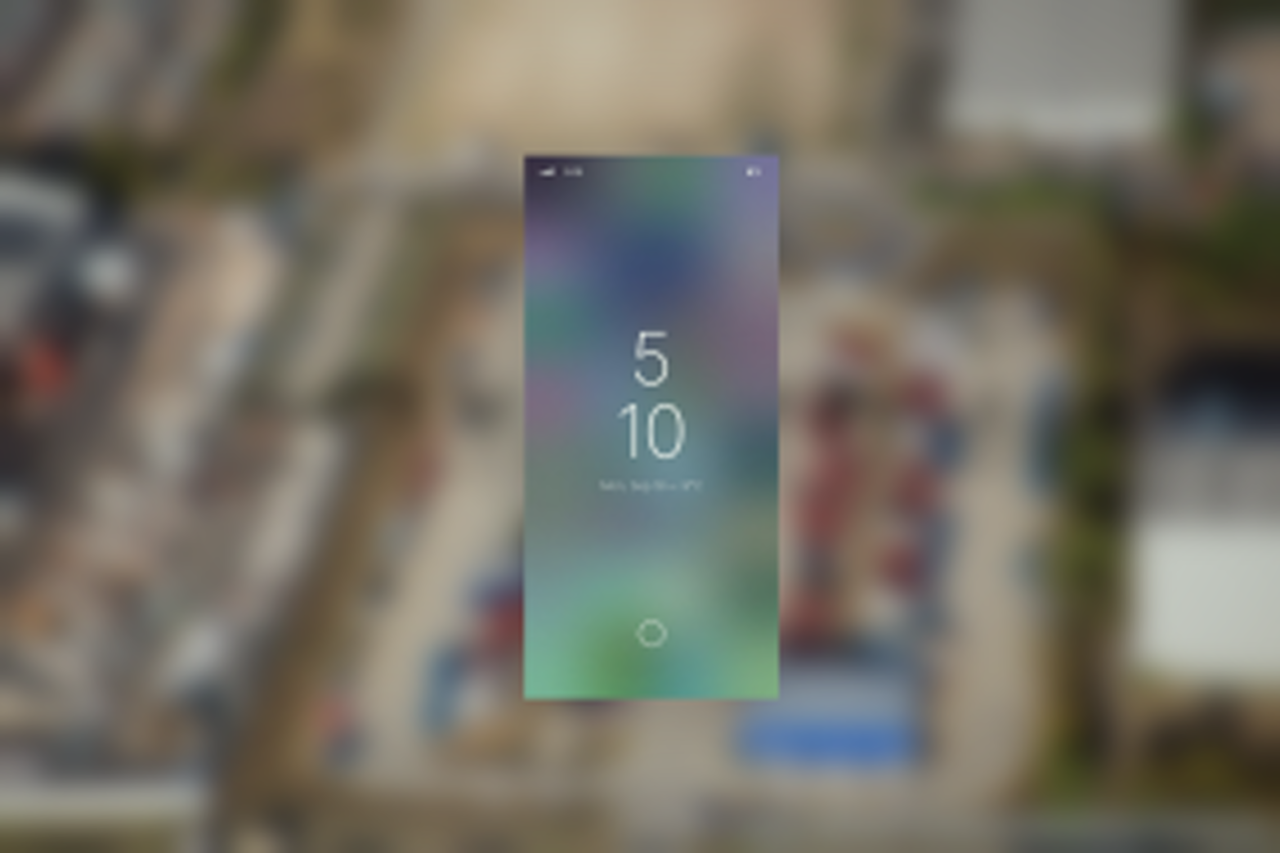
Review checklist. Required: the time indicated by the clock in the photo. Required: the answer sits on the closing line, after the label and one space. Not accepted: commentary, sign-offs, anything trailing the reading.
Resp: 5:10
